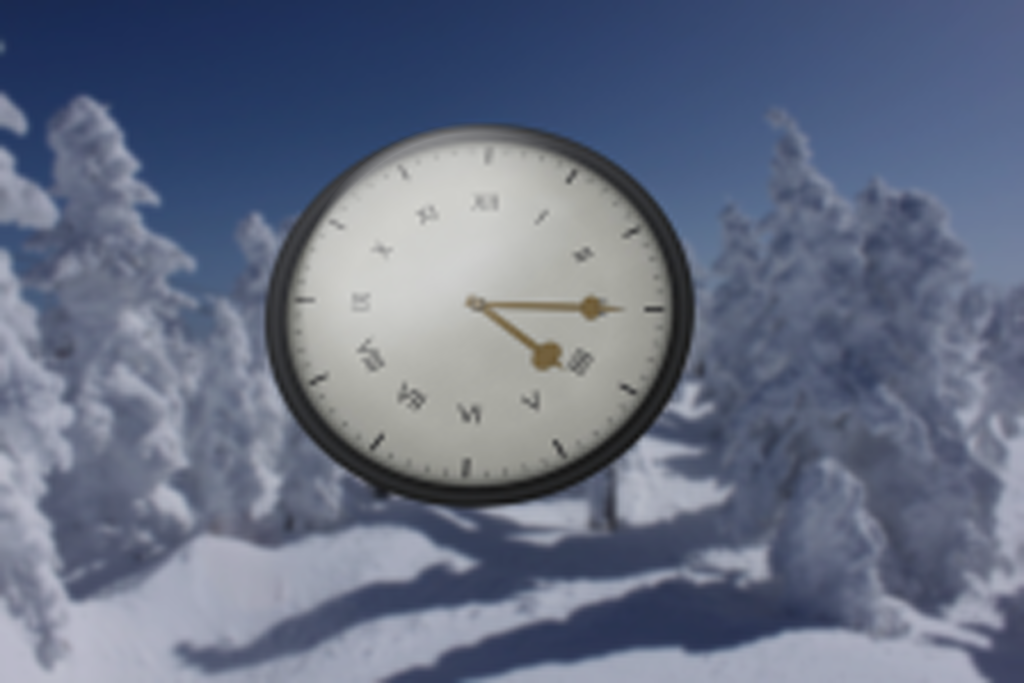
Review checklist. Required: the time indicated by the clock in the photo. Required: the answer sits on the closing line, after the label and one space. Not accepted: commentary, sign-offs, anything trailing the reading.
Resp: 4:15
